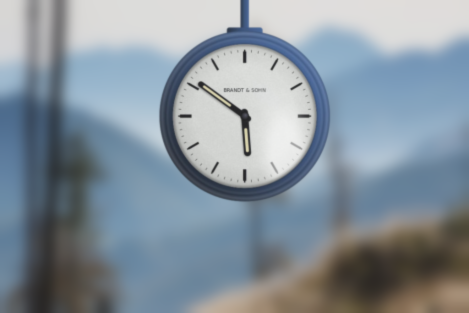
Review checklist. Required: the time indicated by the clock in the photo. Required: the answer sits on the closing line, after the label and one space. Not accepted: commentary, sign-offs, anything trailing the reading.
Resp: 5:51
